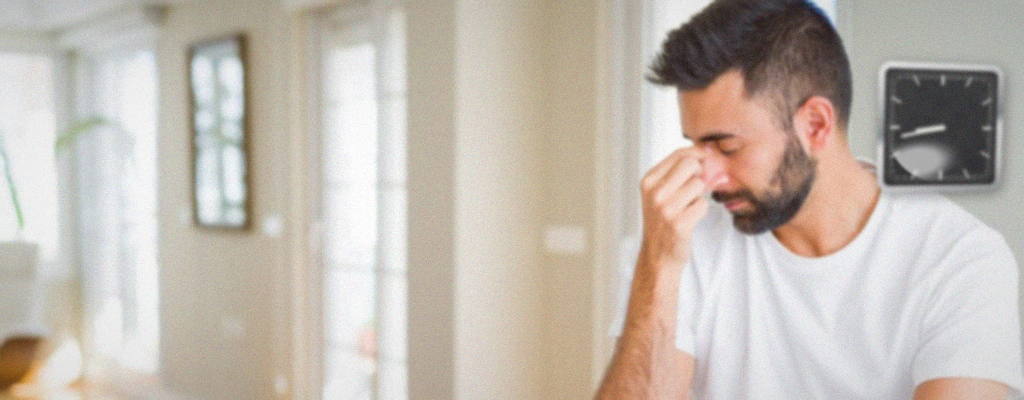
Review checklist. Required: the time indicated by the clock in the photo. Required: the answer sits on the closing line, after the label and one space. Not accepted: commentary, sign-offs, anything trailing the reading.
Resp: 8:43
